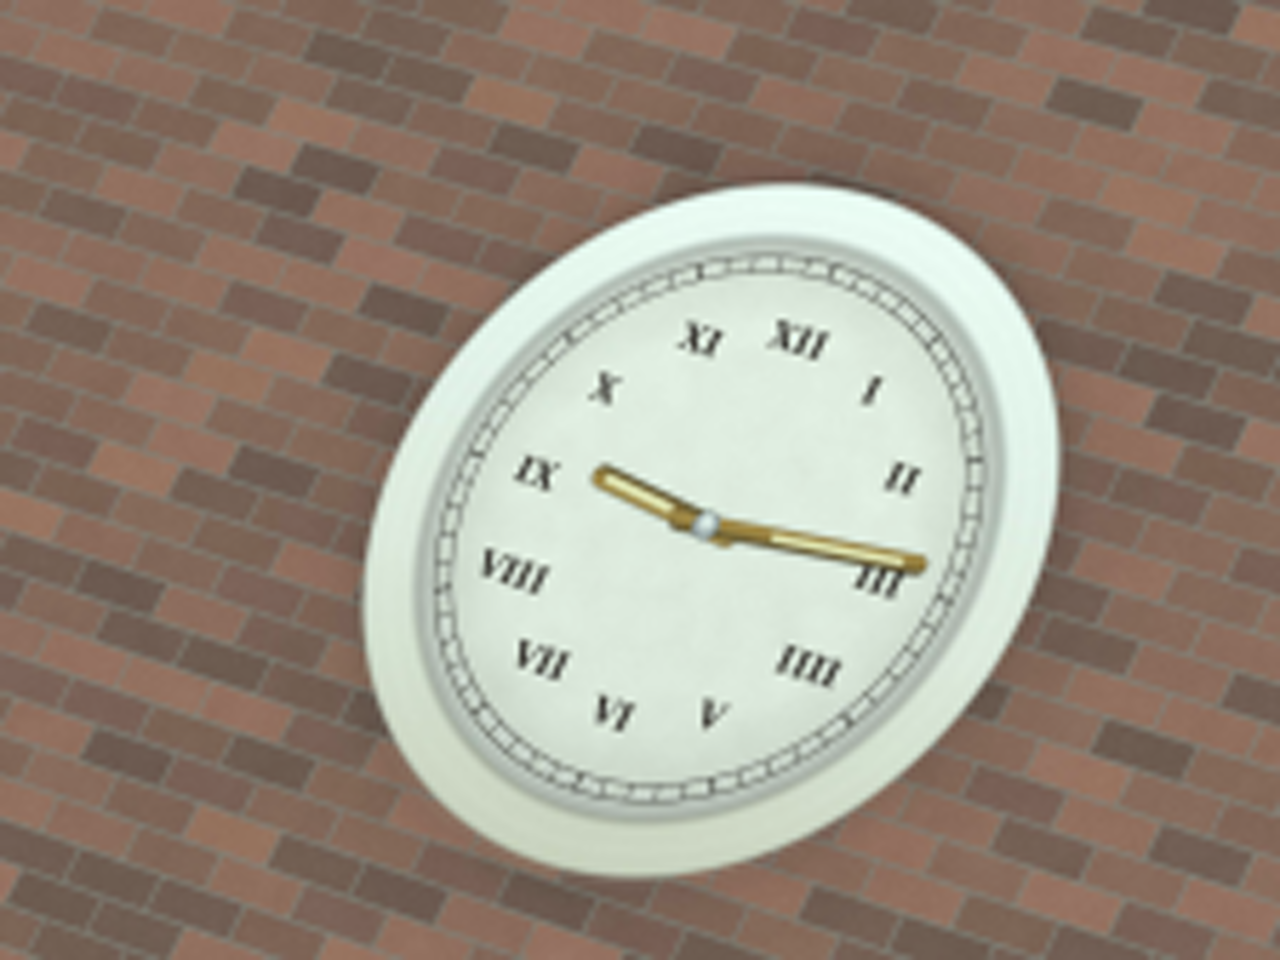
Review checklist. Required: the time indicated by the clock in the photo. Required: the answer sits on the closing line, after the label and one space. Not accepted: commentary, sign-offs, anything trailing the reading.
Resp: 9:14
